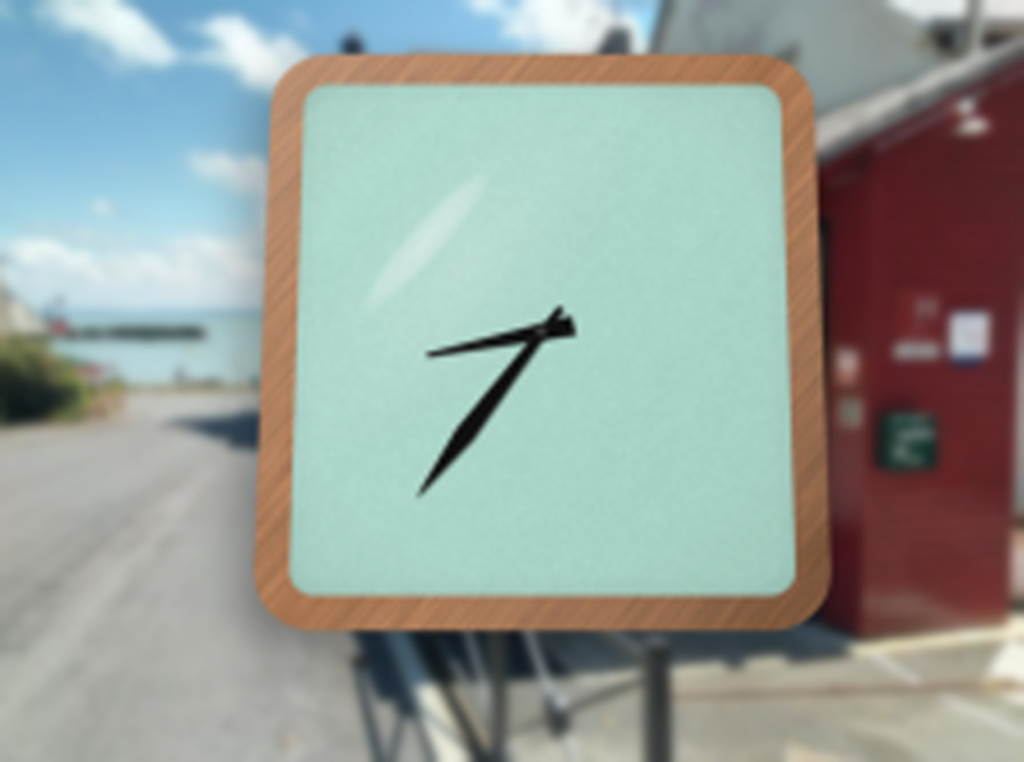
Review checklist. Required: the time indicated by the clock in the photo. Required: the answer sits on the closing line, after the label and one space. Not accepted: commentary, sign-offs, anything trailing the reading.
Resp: 8:36
